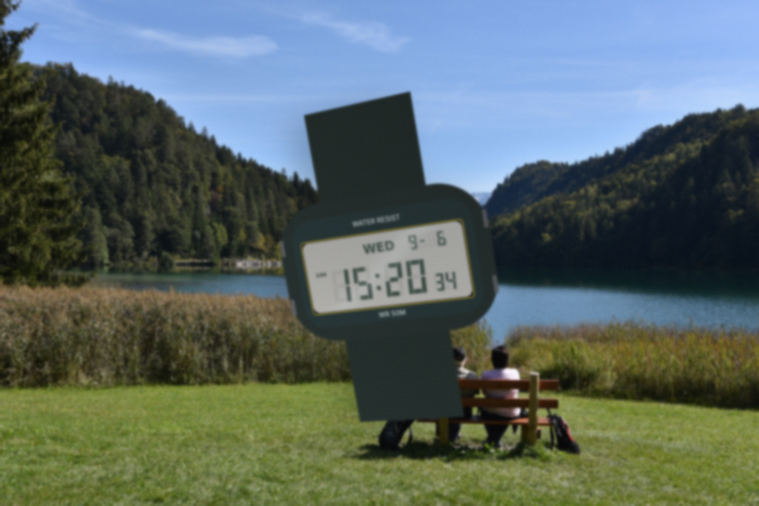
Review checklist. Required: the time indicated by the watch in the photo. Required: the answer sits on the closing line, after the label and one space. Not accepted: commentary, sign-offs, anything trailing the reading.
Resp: 15:20:34
